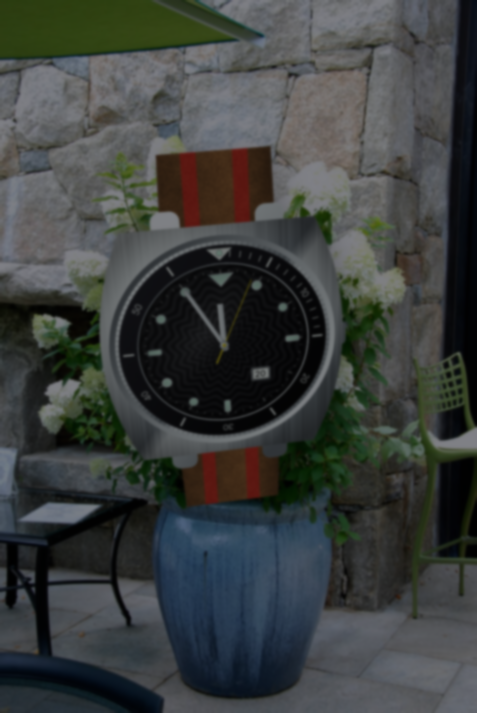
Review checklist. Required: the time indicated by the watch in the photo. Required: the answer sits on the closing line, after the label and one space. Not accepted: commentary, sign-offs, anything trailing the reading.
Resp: 11:55:04
